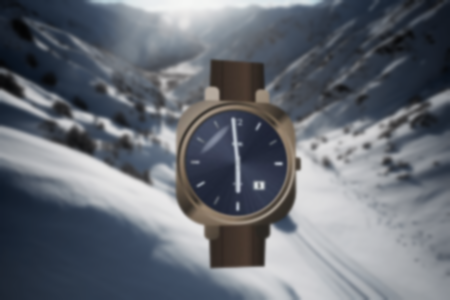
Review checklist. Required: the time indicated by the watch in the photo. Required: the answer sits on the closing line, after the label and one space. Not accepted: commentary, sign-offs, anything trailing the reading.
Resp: 5:59
